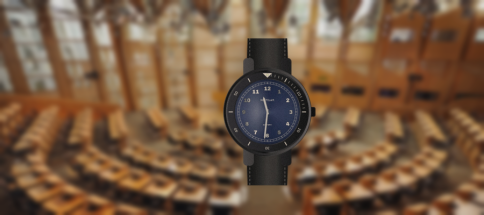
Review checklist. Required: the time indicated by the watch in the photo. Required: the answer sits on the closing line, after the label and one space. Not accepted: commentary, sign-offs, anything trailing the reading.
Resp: 11:31
